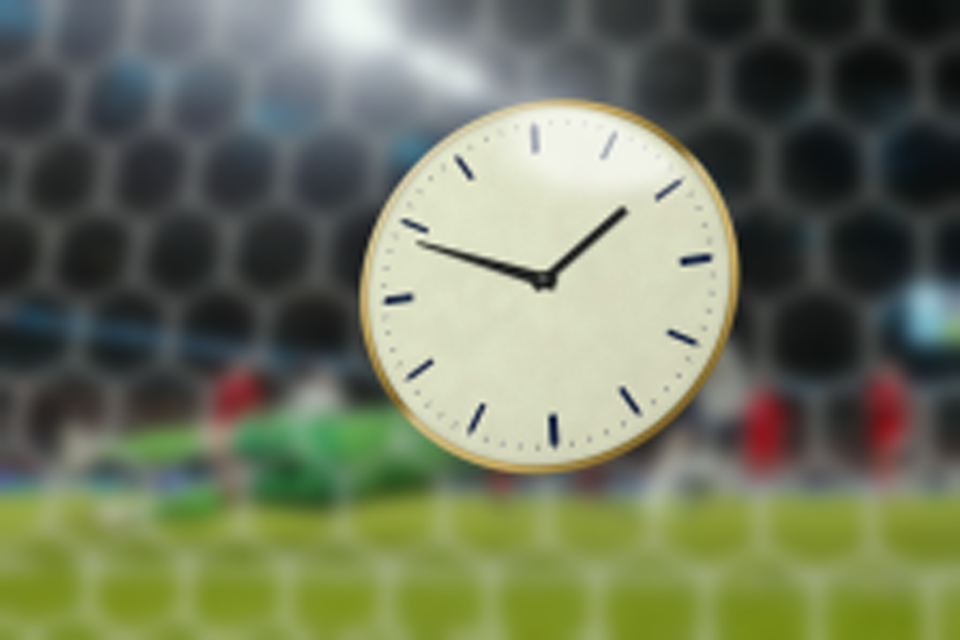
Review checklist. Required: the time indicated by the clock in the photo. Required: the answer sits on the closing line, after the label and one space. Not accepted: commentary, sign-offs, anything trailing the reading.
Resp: 1:49
